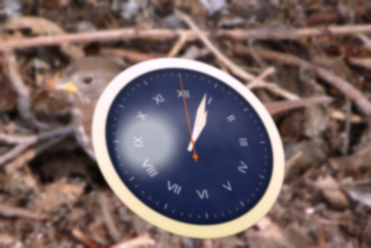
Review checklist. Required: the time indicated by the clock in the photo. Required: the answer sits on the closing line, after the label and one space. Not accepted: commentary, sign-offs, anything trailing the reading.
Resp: 1:04:00
